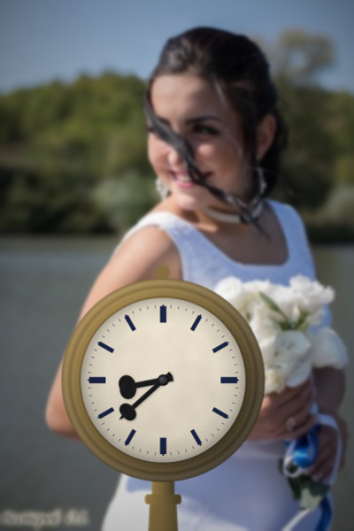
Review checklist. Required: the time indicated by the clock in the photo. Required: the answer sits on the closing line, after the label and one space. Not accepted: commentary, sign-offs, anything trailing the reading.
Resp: 8:38
